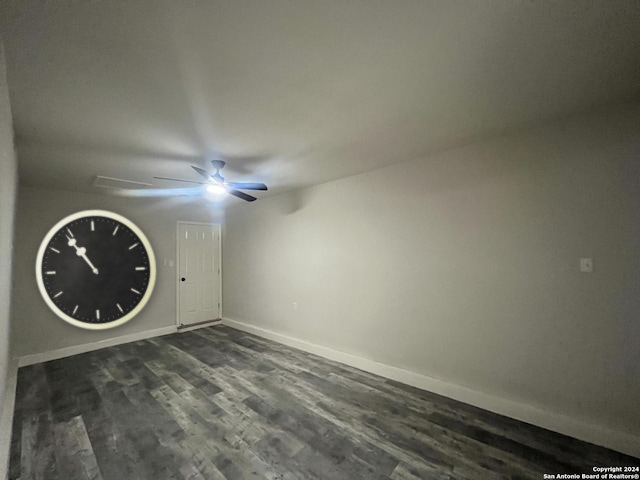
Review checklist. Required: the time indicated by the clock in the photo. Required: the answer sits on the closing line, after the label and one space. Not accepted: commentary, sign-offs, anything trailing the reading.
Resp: 10:54
